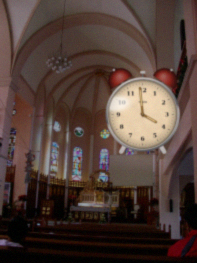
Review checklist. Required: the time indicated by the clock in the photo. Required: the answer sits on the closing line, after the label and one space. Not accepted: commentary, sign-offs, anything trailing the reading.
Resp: 3:59
